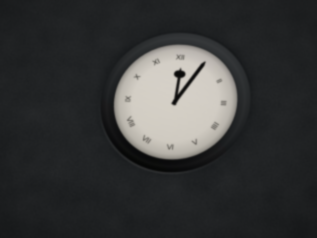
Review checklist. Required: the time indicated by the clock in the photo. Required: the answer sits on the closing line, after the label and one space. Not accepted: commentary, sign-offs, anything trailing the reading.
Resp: 12:05
